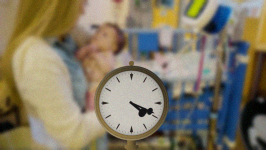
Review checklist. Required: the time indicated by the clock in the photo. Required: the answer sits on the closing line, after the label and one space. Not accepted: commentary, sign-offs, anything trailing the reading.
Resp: 4:19
